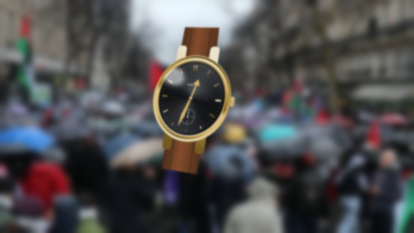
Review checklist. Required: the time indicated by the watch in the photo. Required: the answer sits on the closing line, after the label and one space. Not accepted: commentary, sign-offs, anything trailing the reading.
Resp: 12:33
